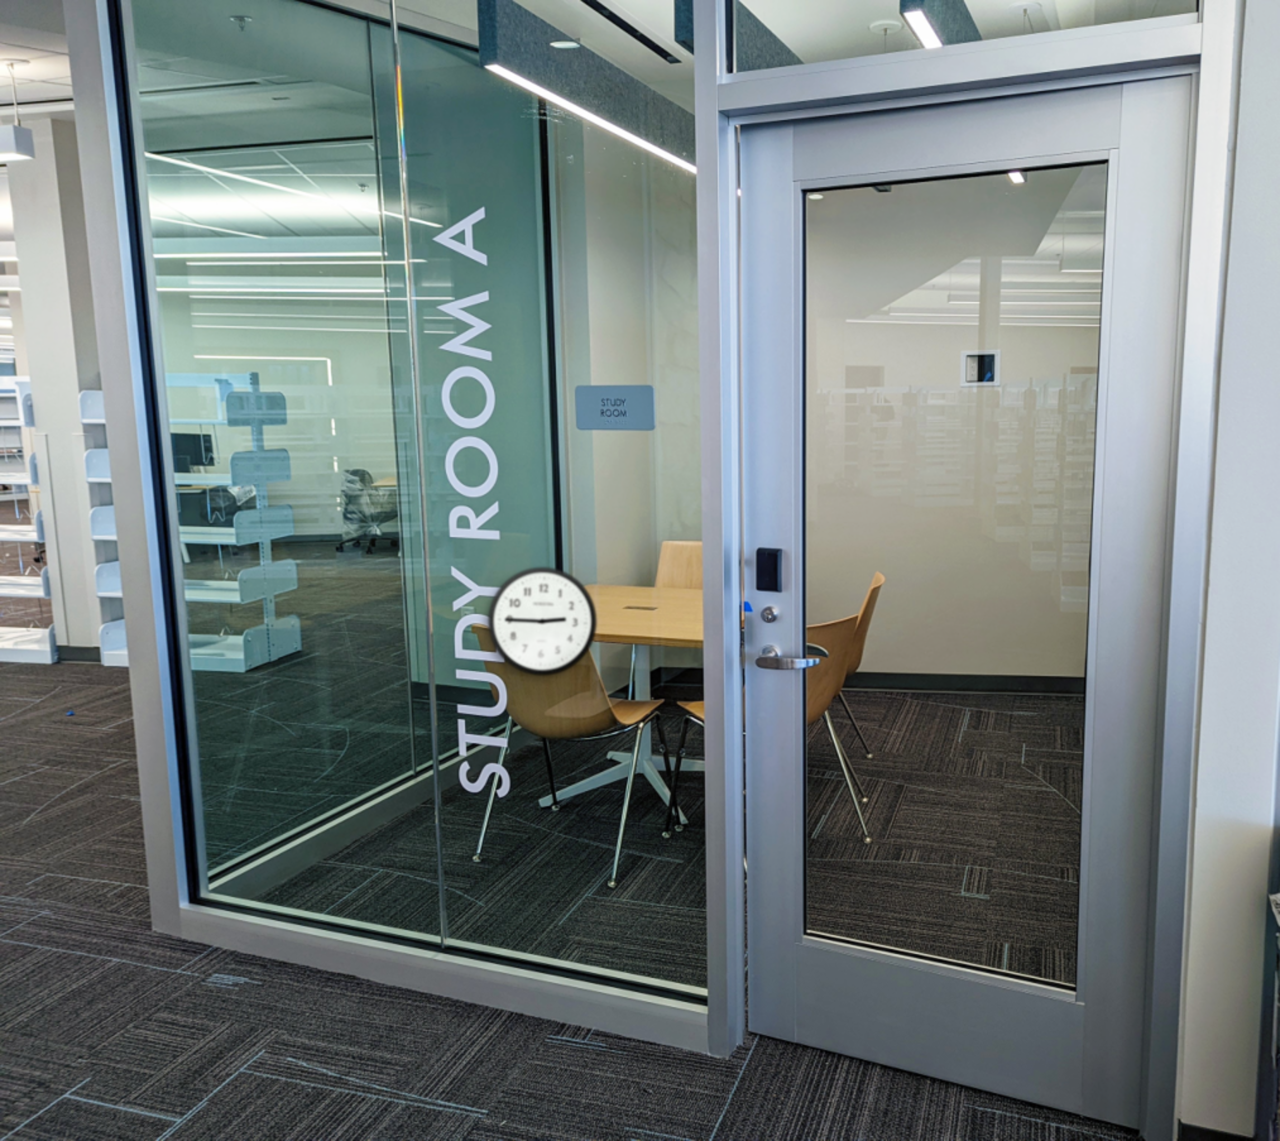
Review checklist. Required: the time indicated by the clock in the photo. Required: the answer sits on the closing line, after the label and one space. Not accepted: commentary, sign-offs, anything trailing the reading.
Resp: 2:45
